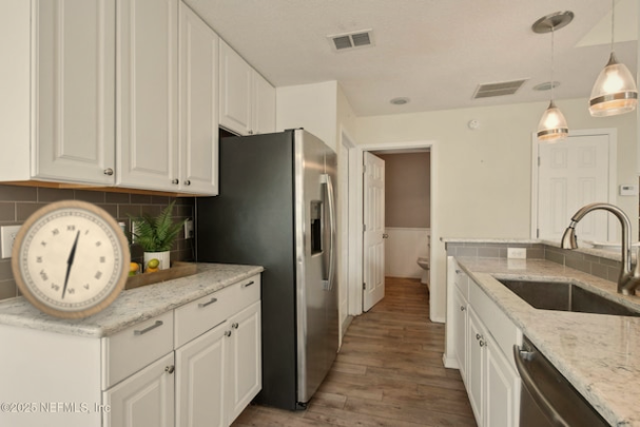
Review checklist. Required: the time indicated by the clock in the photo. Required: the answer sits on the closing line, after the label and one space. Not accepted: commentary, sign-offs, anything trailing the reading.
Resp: 12:32
